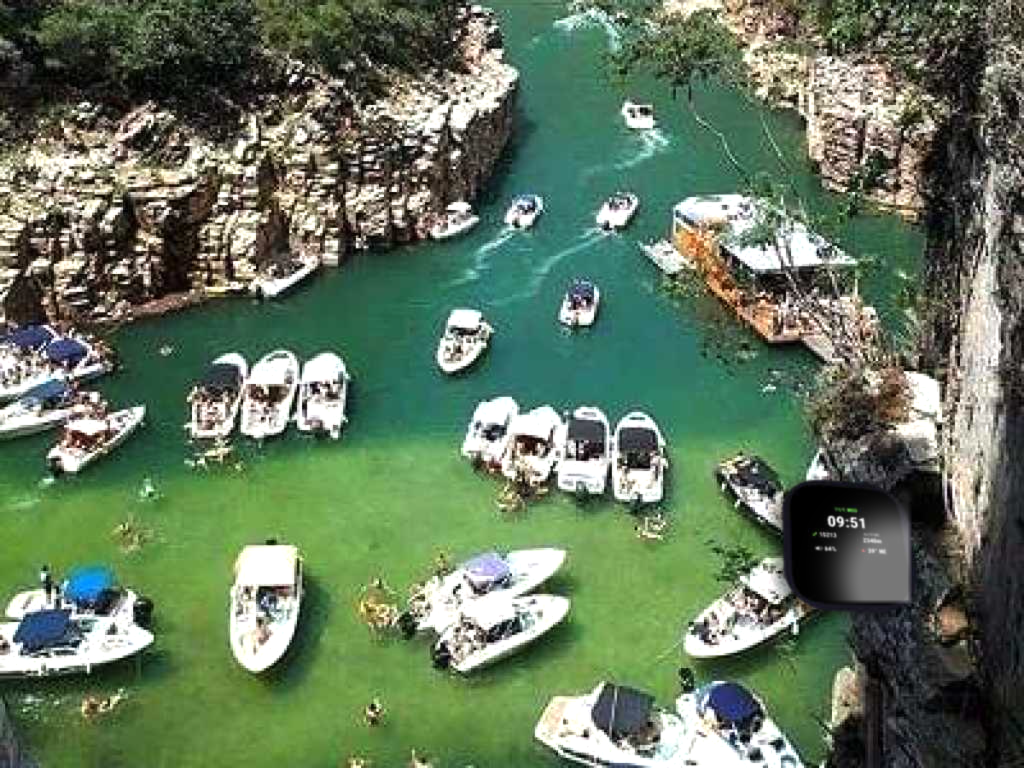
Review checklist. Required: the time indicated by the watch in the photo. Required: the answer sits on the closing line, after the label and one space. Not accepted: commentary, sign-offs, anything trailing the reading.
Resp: 9:51
